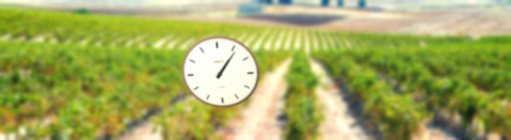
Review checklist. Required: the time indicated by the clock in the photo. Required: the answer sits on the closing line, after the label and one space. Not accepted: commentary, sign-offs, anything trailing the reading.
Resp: 1:06
